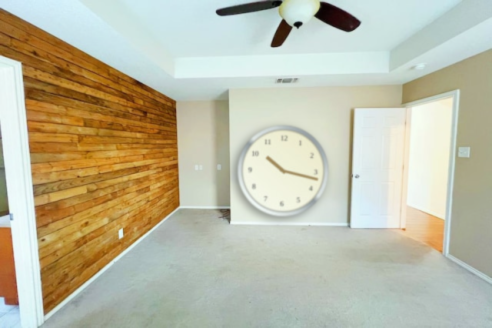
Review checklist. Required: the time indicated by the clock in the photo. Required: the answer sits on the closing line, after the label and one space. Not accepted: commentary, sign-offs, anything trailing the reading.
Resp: 10:17
